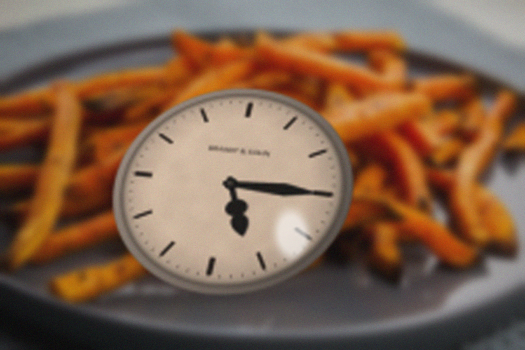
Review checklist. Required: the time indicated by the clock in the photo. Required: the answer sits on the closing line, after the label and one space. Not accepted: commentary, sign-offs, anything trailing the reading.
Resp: 5:15
